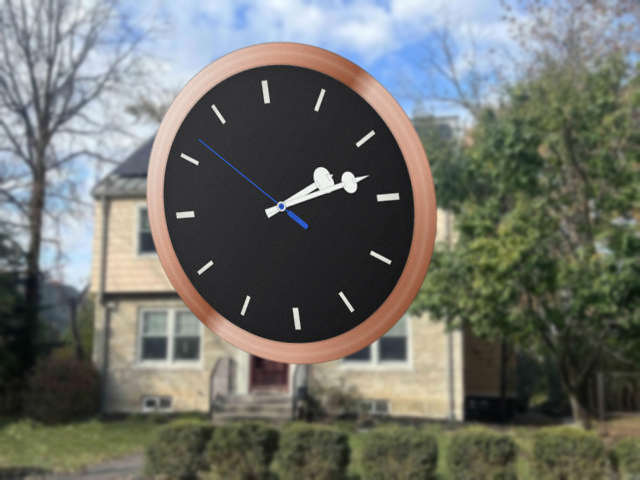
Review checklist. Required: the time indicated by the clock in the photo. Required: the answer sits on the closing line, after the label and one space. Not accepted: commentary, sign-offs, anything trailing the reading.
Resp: 2:12:52
